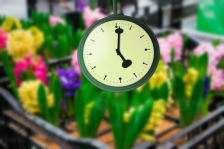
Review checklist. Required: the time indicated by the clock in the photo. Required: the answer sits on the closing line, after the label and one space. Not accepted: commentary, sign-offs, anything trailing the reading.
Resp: 5:01
